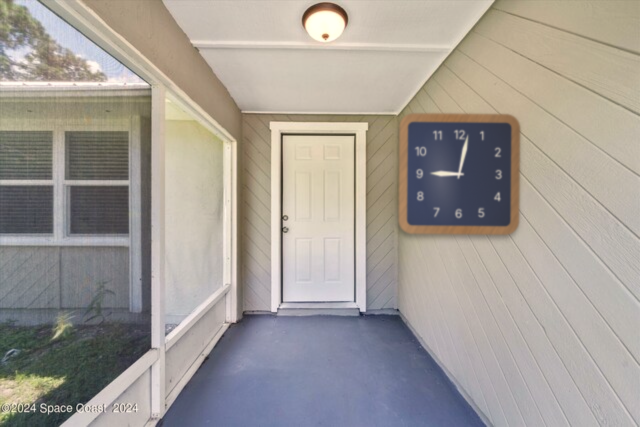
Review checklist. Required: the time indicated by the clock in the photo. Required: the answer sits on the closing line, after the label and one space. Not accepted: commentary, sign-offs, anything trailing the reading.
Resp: 9:02
